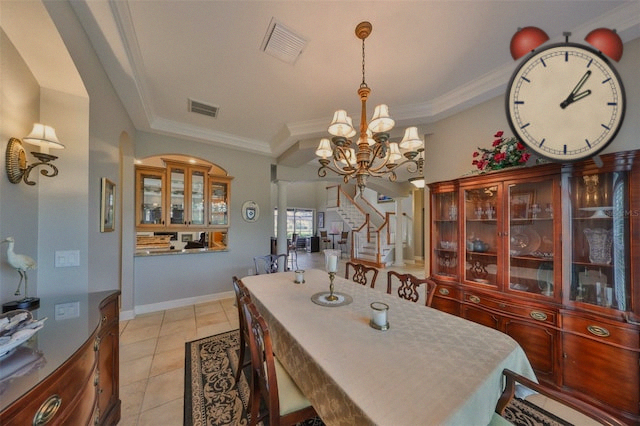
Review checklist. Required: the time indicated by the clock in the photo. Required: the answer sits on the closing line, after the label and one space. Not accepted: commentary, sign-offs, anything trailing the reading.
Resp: 2:06
